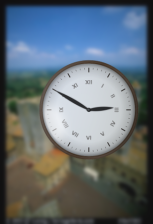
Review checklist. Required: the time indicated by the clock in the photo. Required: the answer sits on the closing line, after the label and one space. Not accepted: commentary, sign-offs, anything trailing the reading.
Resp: 2:50
